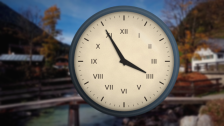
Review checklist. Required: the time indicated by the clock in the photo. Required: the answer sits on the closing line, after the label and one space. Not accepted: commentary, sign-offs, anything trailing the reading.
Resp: 3:55
